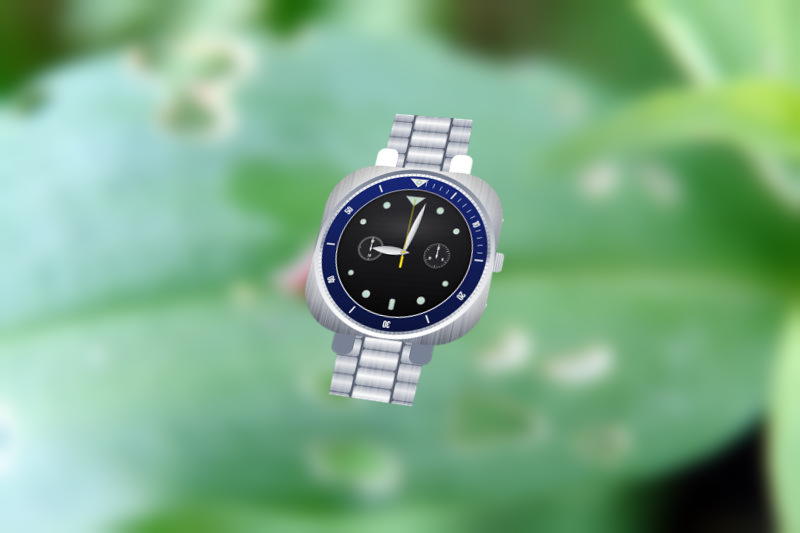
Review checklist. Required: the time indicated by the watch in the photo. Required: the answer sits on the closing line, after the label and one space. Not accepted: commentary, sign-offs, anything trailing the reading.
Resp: 9:02
